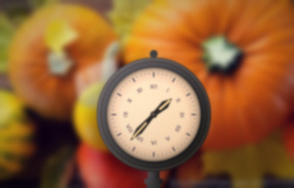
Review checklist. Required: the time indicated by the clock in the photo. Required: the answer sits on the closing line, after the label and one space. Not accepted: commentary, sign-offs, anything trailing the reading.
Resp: 1:37
